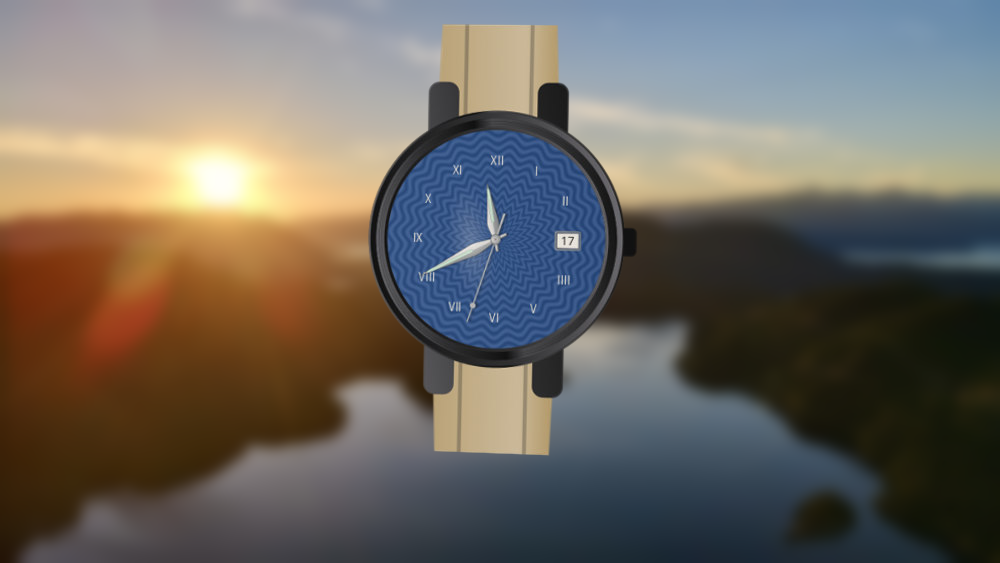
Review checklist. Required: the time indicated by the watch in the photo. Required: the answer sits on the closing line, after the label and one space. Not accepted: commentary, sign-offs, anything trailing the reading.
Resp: 11:40:33
